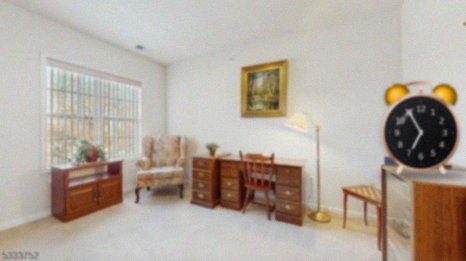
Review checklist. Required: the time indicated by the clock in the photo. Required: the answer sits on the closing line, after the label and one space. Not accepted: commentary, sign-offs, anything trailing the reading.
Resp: 6:55
